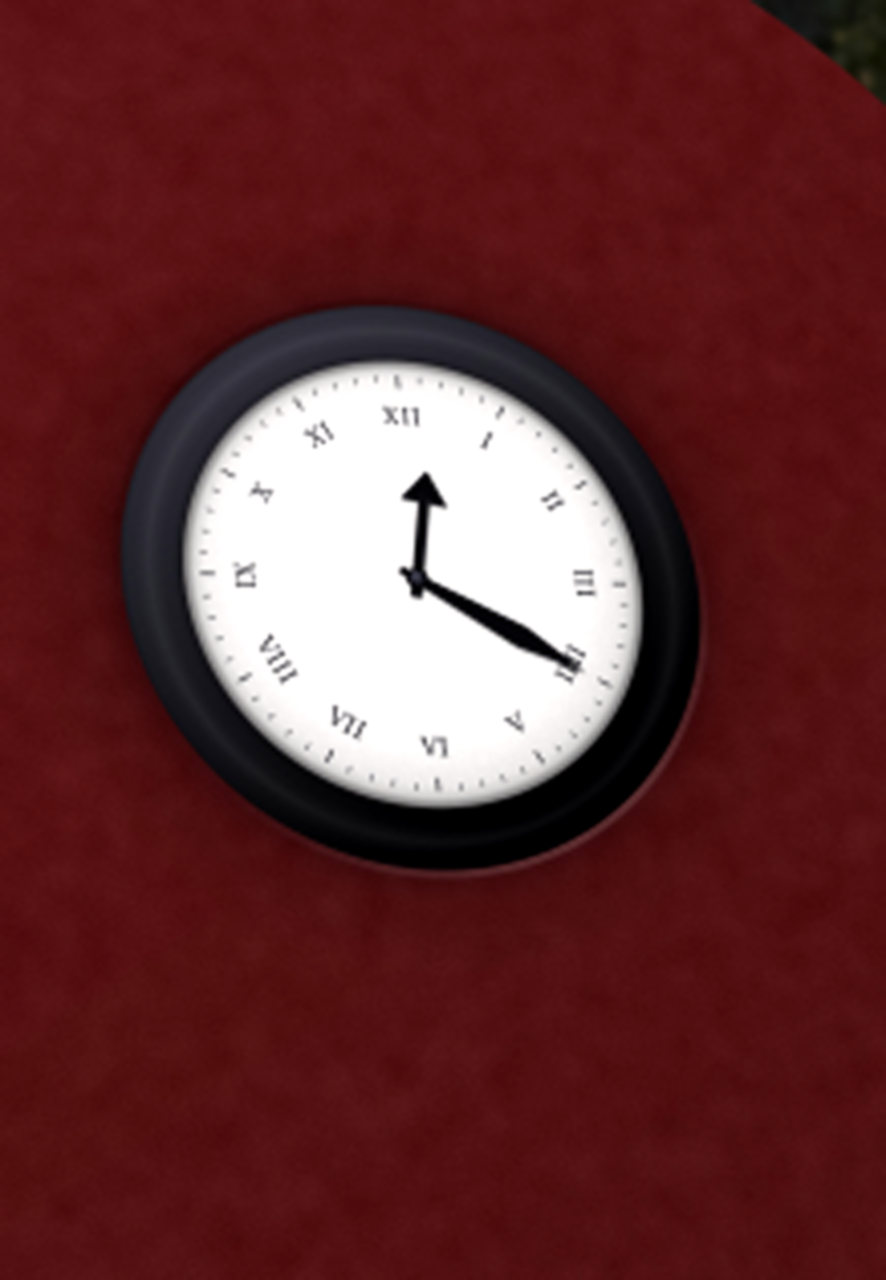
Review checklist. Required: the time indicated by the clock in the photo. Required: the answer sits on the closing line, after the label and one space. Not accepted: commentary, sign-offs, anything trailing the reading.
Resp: 12:20
